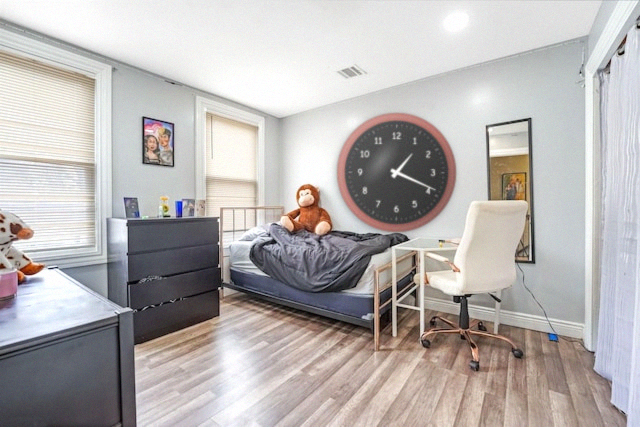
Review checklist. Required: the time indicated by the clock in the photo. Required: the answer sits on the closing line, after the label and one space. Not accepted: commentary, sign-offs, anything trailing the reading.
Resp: 1:19
